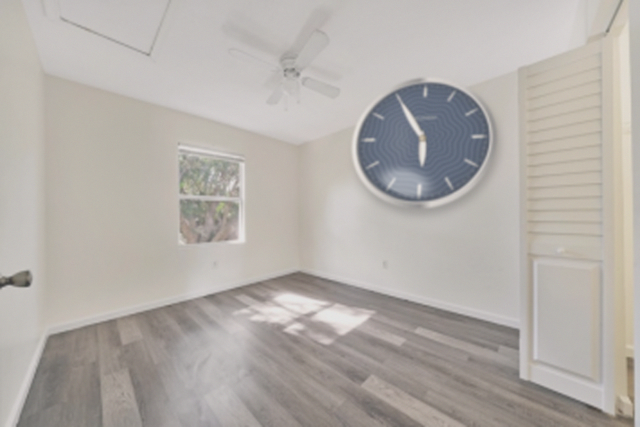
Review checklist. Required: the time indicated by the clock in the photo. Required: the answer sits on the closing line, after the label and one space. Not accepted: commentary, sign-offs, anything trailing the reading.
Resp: 5:55
